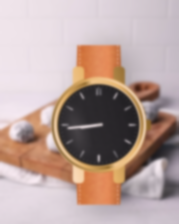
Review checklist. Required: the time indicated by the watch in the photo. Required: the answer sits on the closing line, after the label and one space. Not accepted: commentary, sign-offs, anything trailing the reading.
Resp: 8:44
